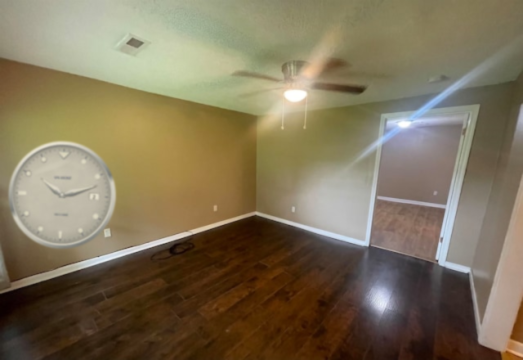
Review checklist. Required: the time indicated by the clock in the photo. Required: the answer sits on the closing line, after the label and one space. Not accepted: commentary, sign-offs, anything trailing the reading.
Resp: 10:12
